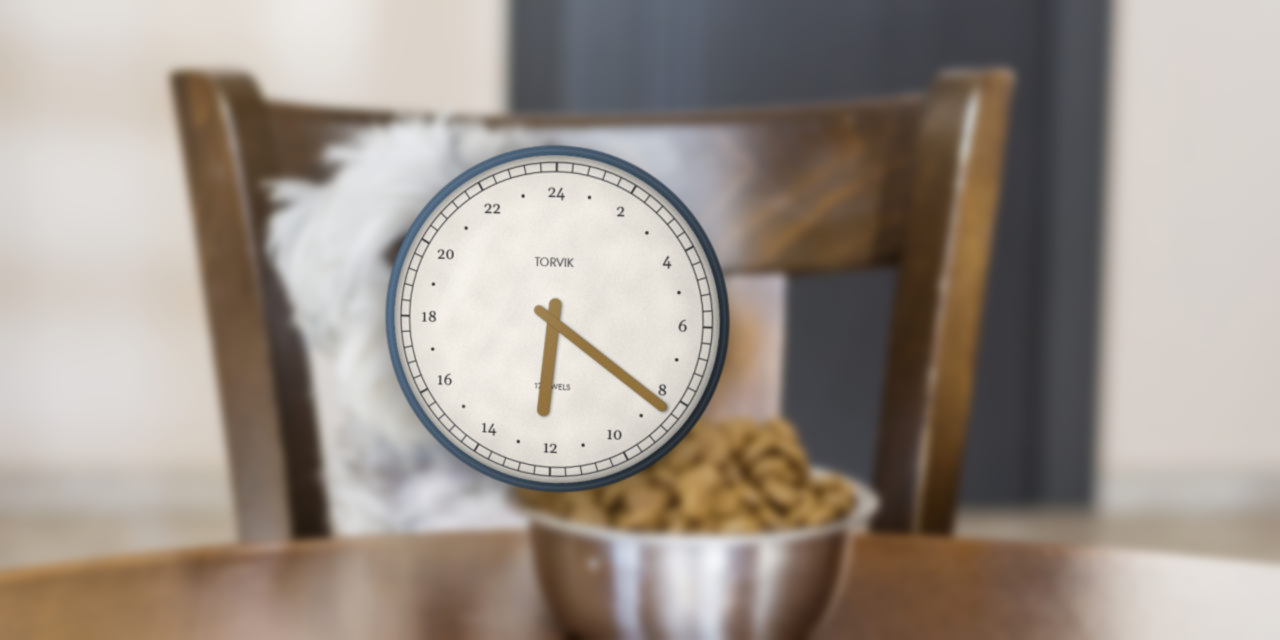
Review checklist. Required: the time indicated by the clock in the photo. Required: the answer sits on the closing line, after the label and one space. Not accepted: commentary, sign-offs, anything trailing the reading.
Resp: 12:21
